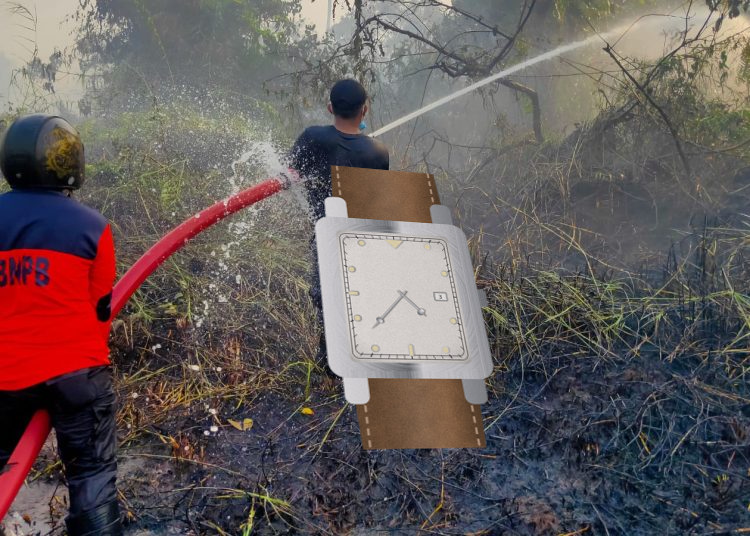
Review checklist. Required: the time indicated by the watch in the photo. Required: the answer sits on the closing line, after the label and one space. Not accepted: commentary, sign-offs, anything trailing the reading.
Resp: 4:37
